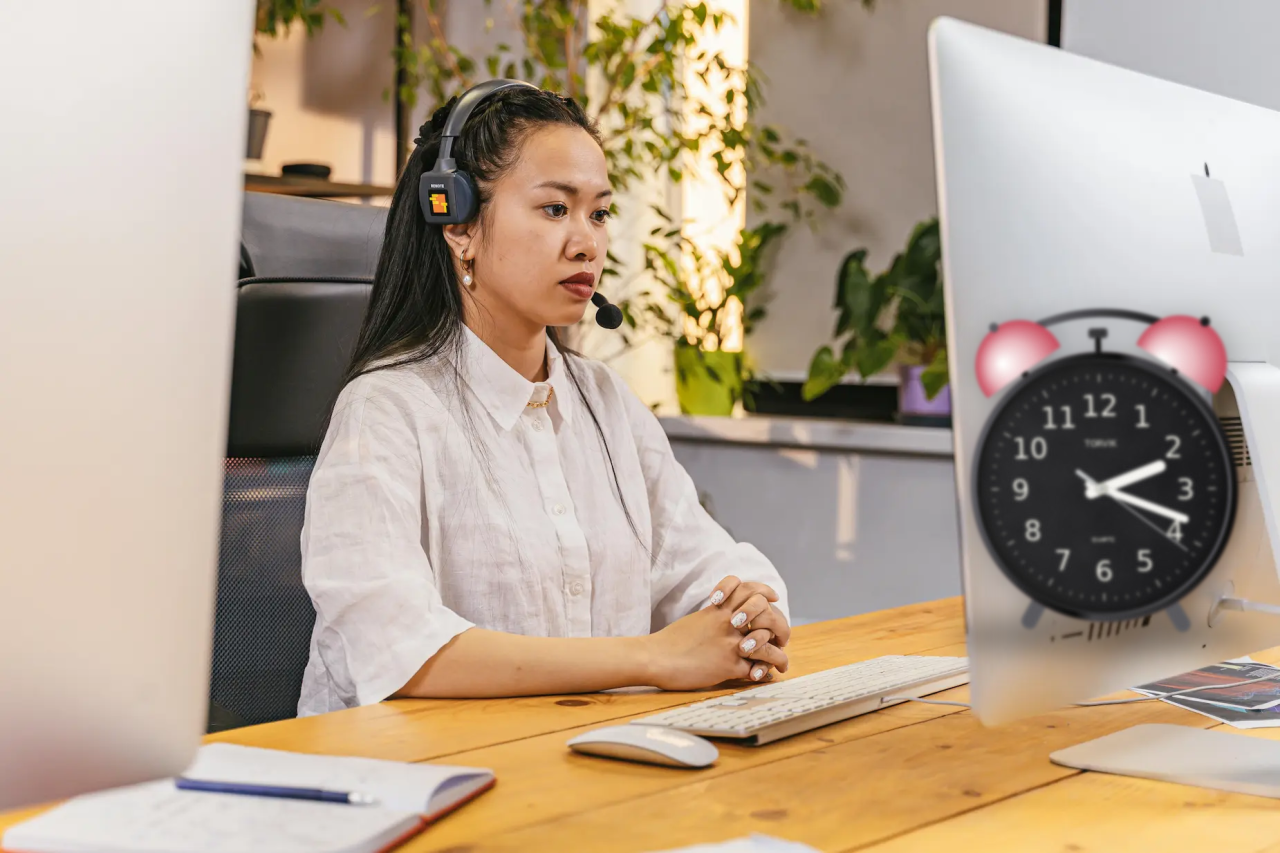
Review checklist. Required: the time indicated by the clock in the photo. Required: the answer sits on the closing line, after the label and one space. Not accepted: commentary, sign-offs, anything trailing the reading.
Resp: 2:18:21
